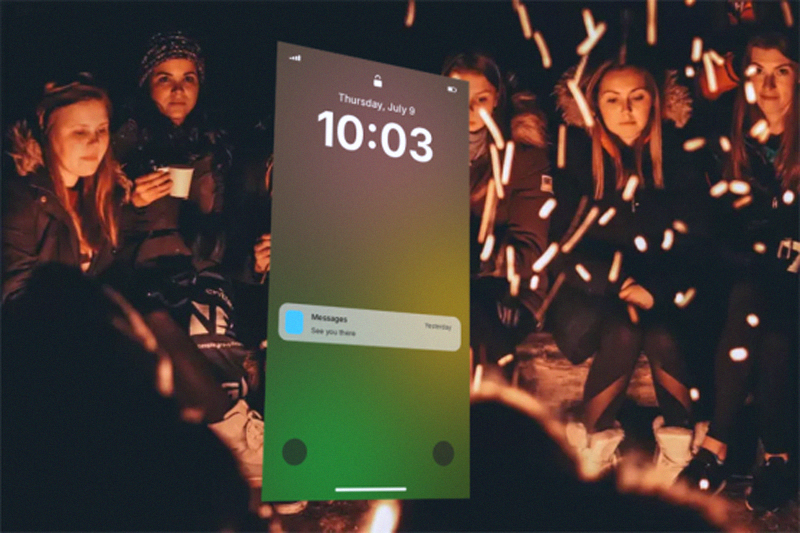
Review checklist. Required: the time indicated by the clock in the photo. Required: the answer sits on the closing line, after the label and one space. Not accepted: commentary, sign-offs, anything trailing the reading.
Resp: 10:03
